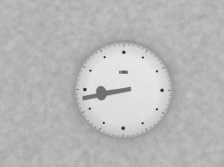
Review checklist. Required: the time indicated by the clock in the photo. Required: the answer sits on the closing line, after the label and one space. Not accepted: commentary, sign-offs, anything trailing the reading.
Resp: 8:43
